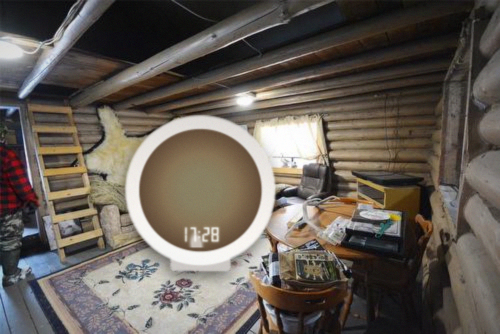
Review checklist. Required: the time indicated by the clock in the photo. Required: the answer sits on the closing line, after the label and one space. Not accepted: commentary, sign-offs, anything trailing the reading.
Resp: 17:28
